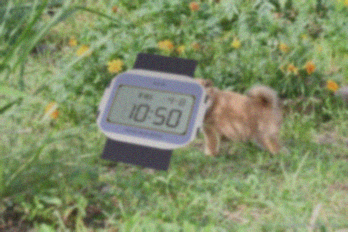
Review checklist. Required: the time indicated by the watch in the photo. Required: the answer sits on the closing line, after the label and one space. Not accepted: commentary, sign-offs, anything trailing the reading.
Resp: 10:50
